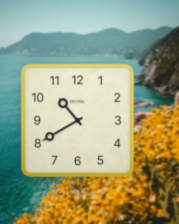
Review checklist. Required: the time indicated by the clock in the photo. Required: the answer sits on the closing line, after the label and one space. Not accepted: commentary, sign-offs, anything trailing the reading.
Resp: 10:40
